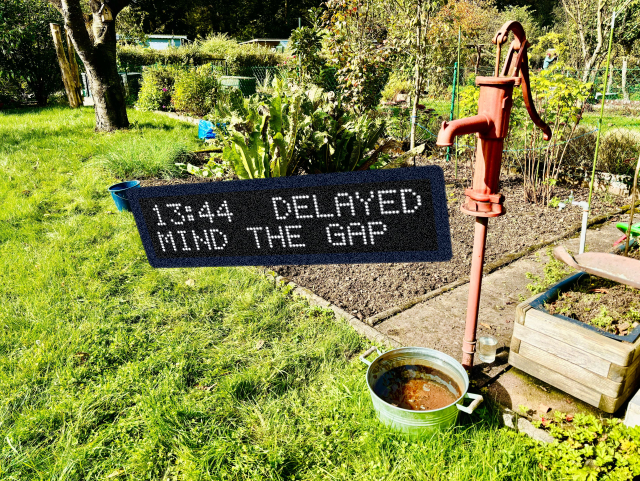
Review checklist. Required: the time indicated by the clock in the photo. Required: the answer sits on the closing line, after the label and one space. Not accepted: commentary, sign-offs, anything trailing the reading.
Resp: 13:44
